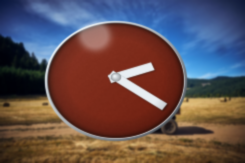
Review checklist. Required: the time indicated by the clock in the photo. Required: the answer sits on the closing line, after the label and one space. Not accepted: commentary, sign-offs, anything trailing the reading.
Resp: 2:21
